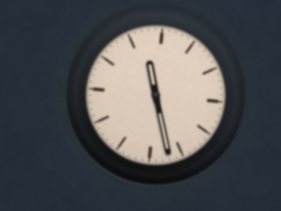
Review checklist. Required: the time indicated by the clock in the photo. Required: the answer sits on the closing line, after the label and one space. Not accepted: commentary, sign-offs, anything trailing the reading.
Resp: 11:27
